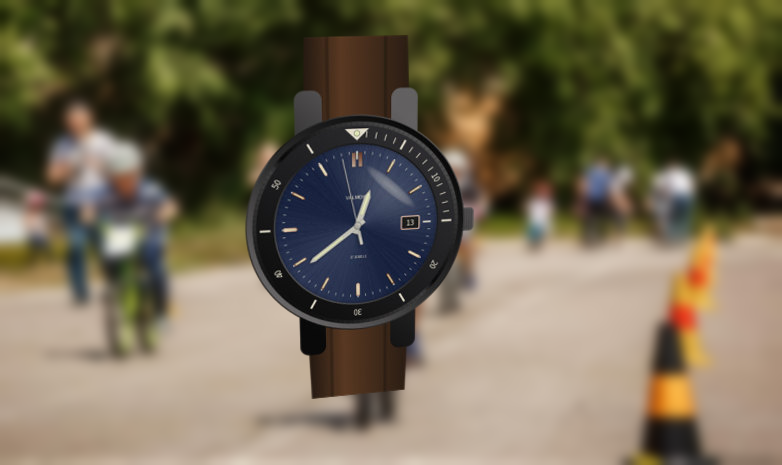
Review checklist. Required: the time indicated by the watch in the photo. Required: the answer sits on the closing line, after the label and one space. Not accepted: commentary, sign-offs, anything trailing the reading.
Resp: 12:38:58
